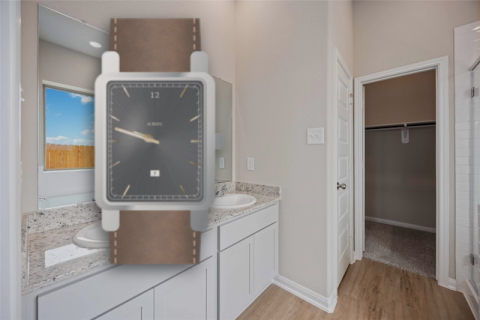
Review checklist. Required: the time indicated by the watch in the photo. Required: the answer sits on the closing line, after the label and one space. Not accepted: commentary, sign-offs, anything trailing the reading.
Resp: 9:48
